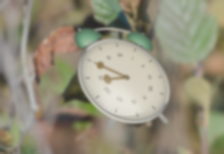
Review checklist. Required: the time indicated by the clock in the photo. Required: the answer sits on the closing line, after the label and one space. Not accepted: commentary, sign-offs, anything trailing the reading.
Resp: 8:50
